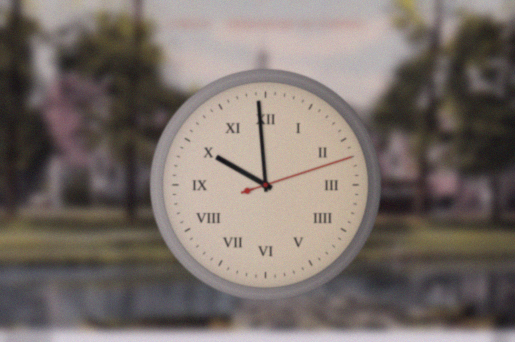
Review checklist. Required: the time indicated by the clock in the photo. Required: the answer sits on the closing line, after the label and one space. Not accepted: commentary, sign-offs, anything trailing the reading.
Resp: 9:59:12
